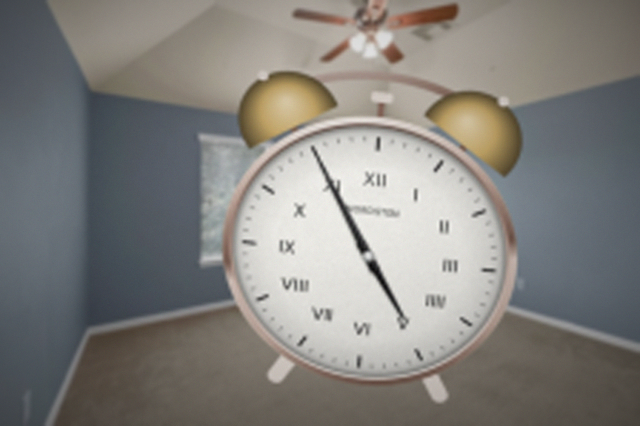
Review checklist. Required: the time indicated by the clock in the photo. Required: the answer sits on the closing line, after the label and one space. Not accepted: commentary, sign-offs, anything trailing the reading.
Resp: 4:55
